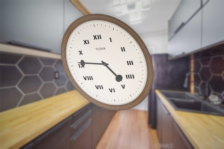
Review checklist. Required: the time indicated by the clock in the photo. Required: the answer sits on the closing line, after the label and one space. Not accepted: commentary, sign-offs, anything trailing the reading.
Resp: 4:46
